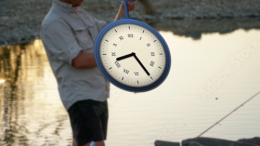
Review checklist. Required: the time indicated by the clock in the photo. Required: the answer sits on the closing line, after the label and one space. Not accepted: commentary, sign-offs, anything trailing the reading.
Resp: 8:25
